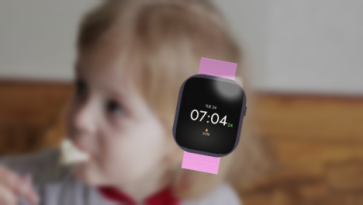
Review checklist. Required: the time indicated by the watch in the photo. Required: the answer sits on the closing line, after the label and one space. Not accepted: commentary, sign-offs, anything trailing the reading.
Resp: 7:04
